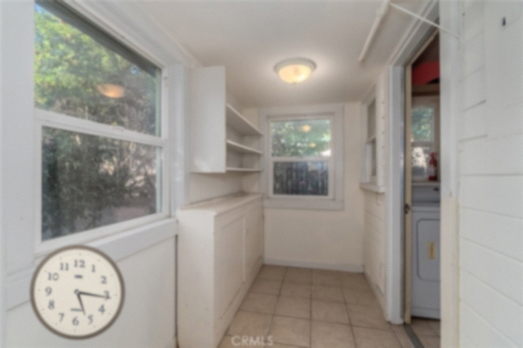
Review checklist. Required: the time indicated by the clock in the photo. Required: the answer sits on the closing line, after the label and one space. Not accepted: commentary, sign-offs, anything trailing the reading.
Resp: 5:16
